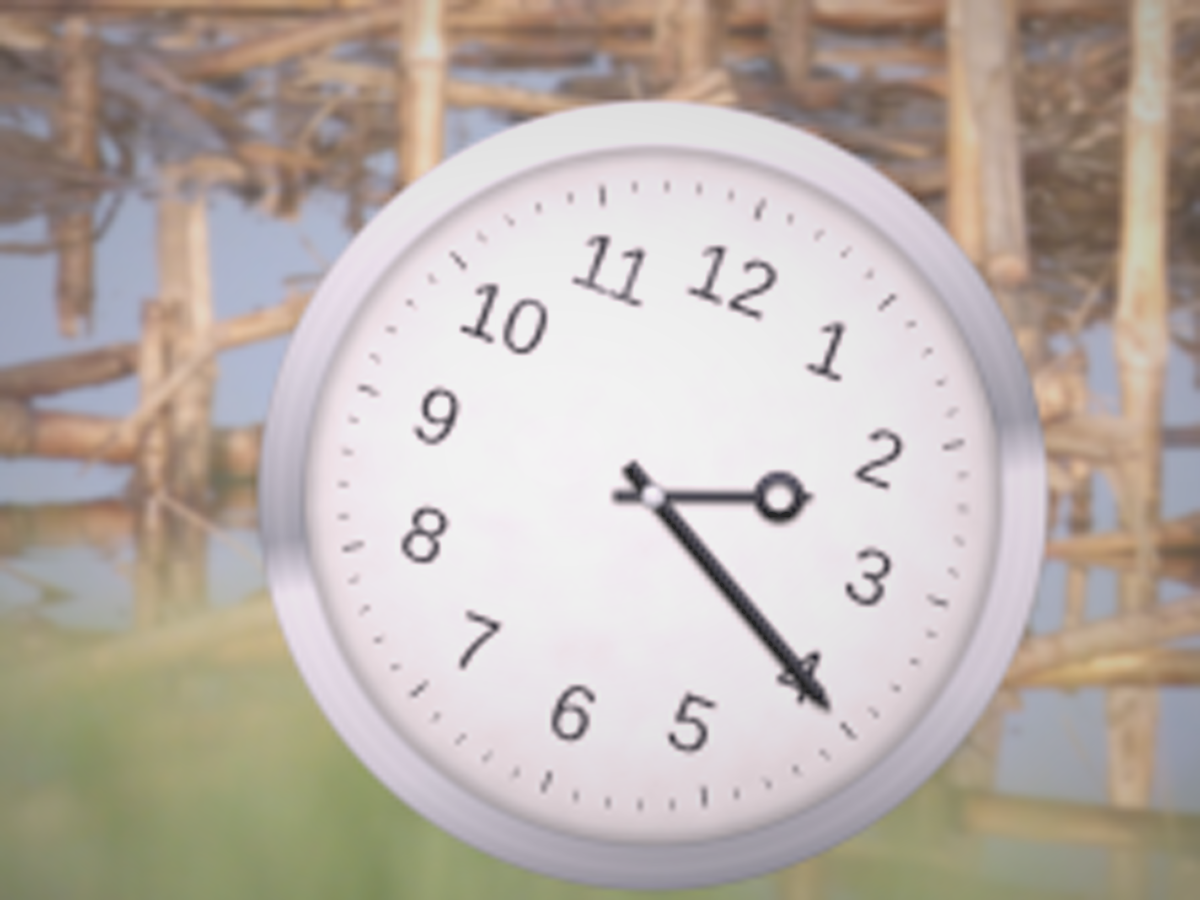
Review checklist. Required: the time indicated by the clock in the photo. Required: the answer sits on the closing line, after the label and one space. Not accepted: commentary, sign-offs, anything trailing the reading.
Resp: 2:20
